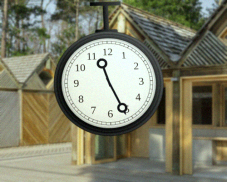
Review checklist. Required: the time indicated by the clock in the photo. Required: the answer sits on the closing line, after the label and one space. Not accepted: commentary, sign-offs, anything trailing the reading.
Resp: 11:26
